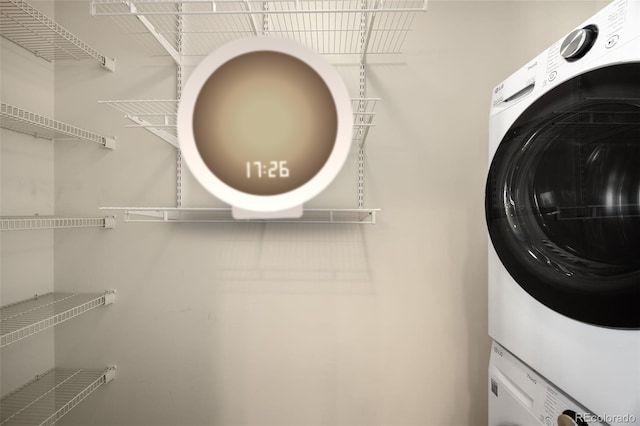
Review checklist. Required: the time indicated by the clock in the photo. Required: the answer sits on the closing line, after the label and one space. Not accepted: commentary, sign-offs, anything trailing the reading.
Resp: 17:26
